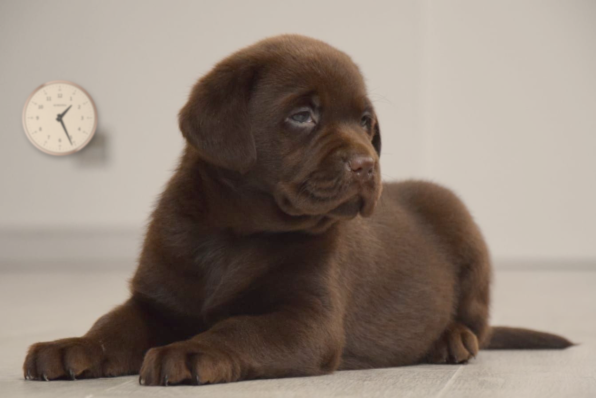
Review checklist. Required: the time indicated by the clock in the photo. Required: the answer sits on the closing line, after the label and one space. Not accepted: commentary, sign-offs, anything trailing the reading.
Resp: 1:26
